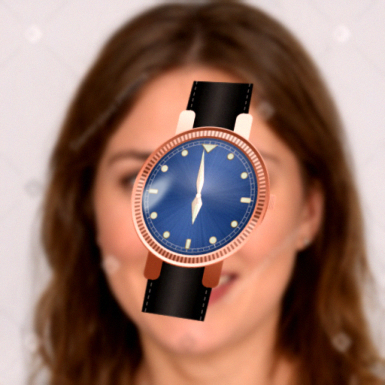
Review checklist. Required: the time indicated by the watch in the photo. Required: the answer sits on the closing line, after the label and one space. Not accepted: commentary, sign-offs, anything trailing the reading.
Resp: 5:59
